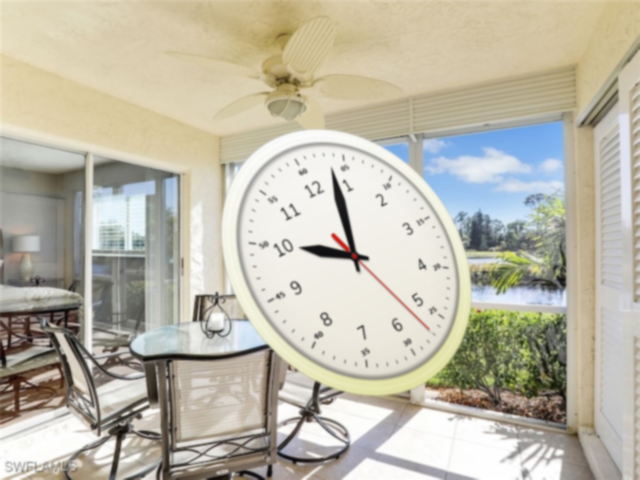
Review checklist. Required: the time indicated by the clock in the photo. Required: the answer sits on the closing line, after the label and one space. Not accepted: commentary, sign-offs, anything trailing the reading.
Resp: 10:03:27
